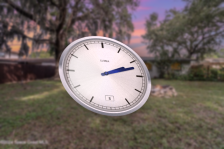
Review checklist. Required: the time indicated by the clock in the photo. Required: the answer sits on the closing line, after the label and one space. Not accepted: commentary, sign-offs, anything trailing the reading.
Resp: 2:12
